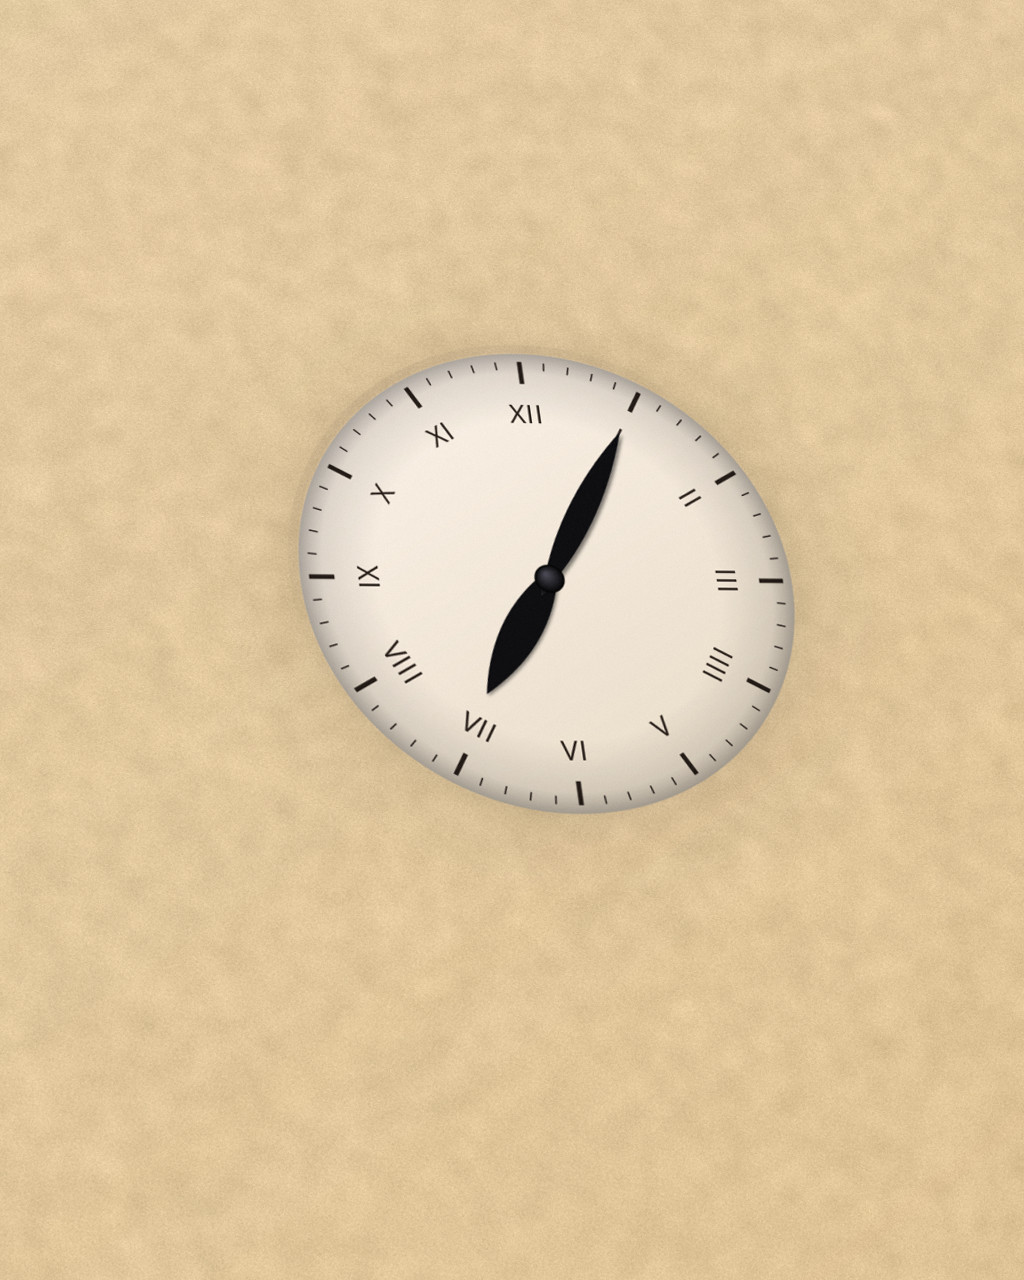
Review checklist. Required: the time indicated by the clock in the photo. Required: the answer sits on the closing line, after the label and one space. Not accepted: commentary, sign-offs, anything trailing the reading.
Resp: 7:05
